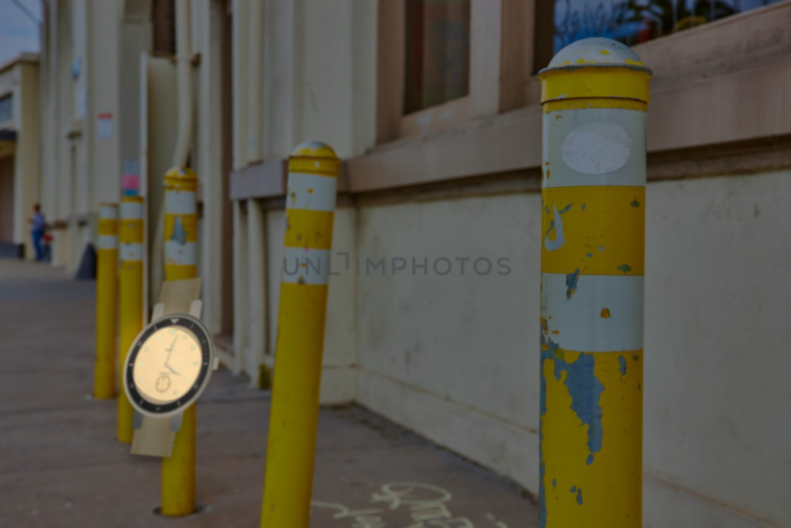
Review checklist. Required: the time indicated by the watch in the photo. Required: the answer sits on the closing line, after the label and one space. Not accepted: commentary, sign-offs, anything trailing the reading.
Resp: 4:02
